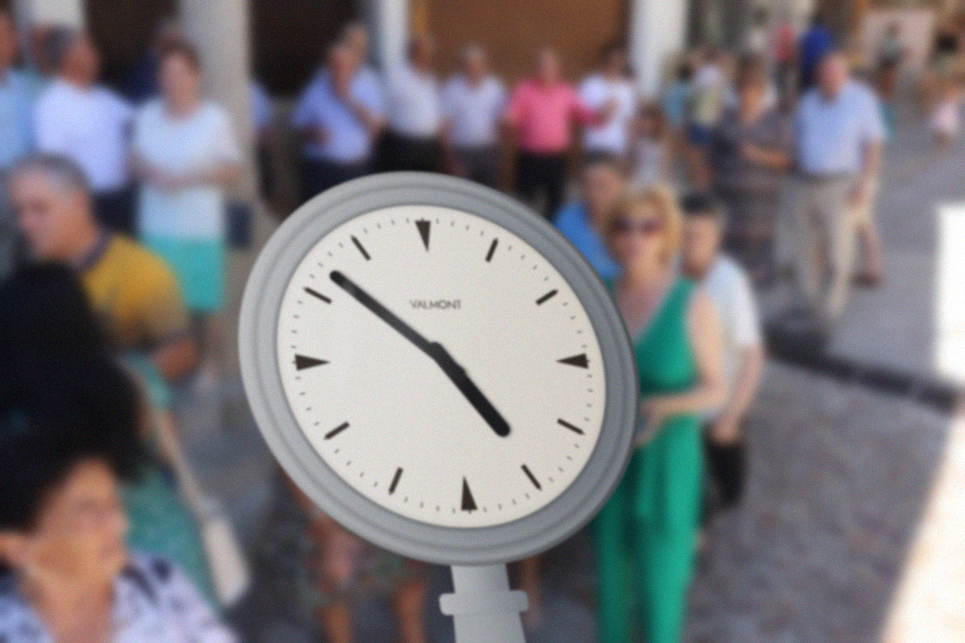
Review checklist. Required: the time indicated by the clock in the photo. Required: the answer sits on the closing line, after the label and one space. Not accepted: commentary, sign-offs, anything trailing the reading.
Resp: 4:52
